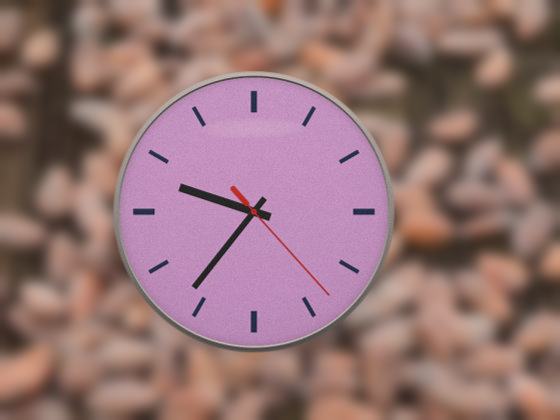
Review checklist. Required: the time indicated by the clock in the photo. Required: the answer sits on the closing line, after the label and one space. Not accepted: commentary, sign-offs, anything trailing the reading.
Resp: 9:36:23
